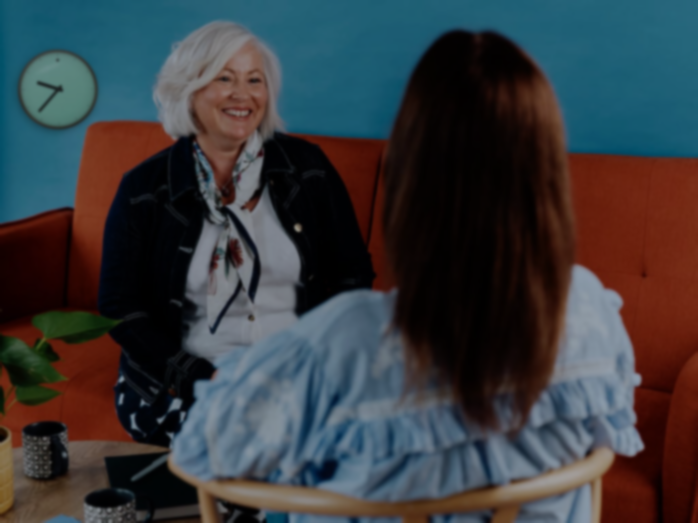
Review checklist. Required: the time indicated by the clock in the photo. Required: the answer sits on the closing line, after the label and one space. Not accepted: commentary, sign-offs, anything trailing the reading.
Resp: 9:37
